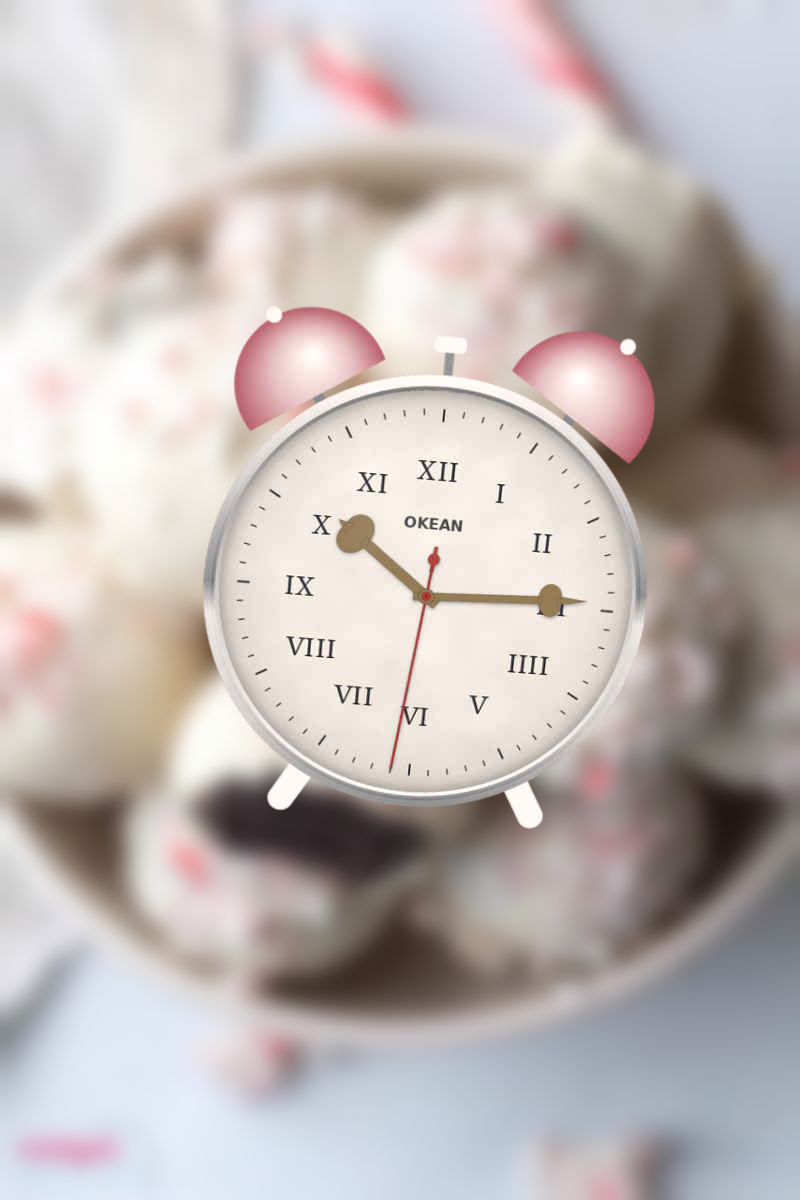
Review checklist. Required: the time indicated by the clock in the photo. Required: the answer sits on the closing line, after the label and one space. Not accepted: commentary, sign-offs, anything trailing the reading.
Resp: 10:14:31
